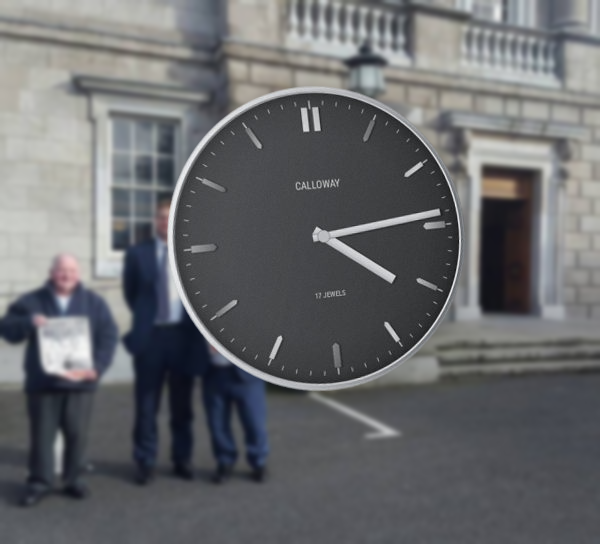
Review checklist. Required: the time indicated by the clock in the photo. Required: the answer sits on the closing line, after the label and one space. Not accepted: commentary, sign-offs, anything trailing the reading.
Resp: 4:14
